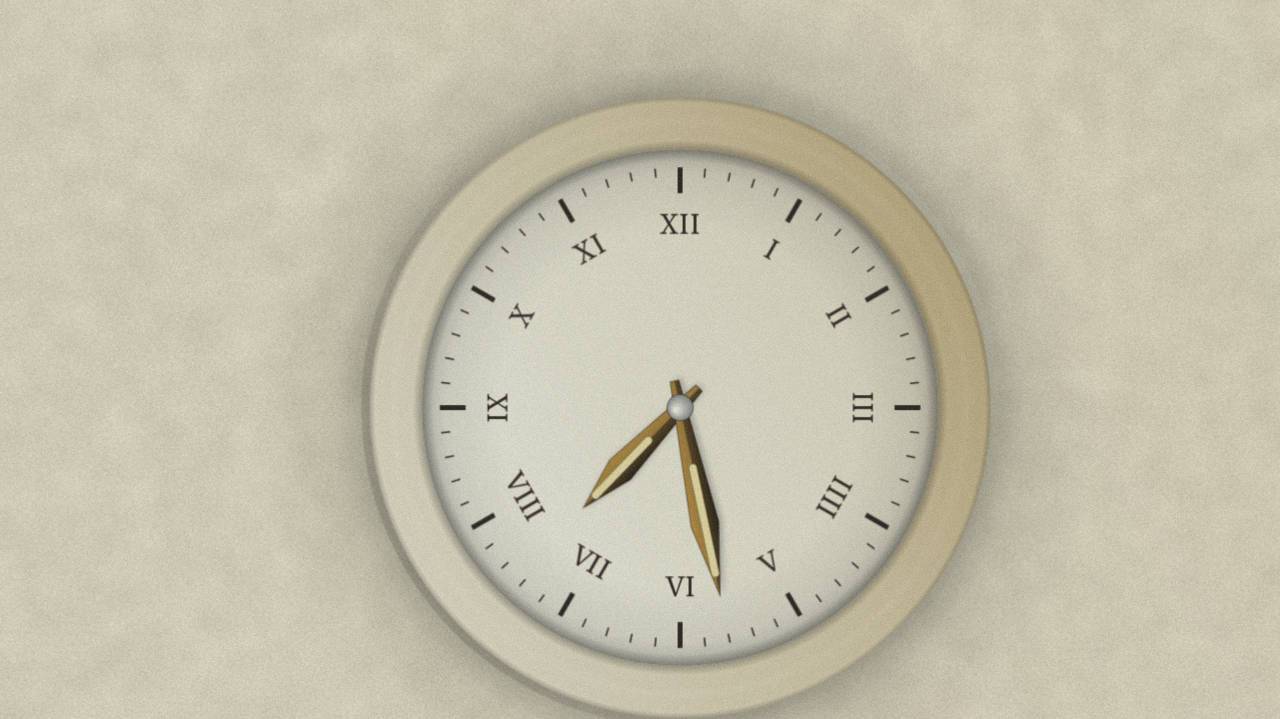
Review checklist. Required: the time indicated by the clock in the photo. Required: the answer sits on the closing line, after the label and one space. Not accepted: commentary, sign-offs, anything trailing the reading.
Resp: 7:28
